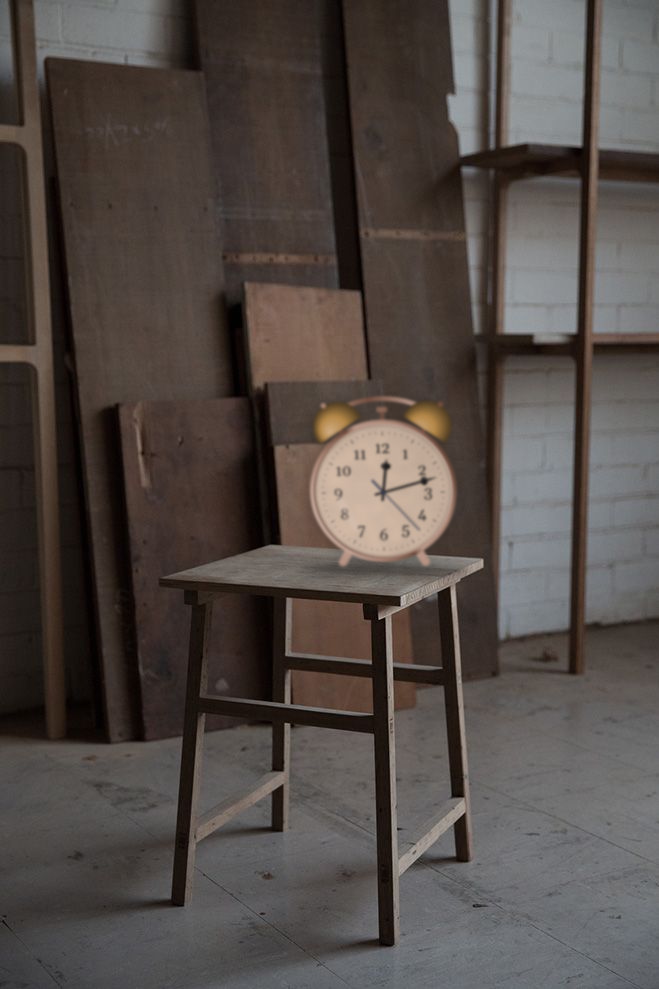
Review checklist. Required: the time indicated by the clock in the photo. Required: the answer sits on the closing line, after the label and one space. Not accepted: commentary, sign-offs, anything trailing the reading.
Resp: 12:12:23
